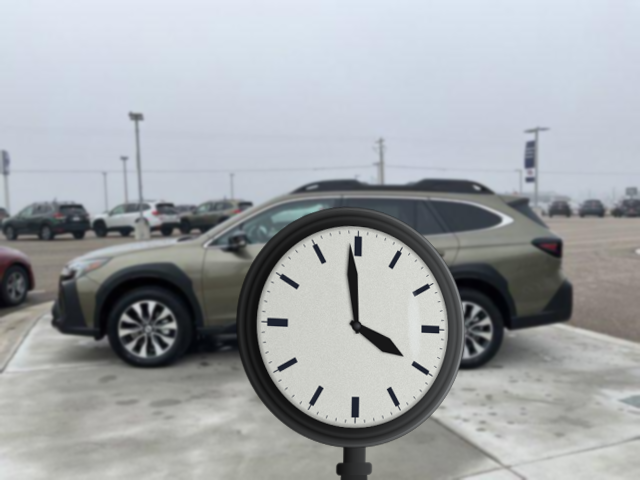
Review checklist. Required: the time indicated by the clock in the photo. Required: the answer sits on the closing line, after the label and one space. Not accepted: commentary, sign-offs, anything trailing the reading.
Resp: 3:59
